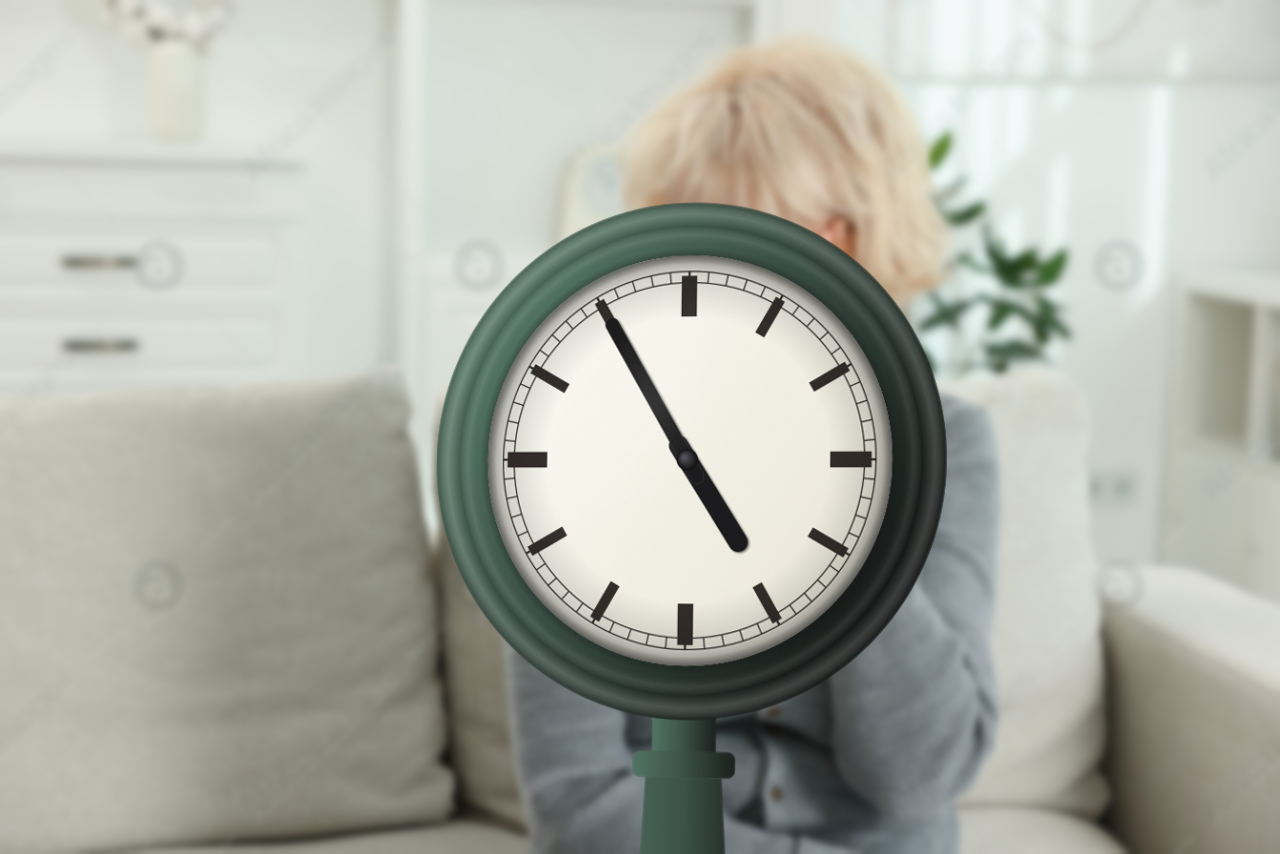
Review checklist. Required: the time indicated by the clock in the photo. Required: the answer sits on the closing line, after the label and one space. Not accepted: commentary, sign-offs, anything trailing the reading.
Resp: 4:55
